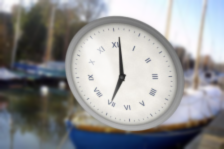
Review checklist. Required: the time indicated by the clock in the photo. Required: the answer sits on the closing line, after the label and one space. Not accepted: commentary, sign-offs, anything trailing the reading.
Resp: 7:01
